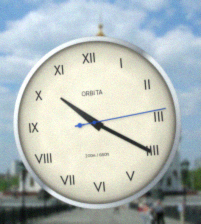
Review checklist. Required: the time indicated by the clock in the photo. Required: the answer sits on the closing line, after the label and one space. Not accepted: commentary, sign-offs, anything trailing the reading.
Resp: 10:20:14
